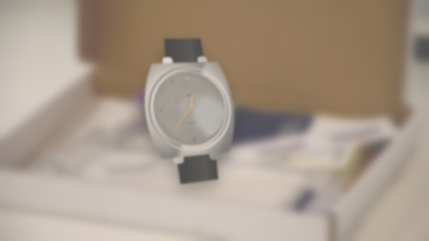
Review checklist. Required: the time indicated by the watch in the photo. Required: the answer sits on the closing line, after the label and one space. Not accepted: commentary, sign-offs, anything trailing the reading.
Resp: 12:37
